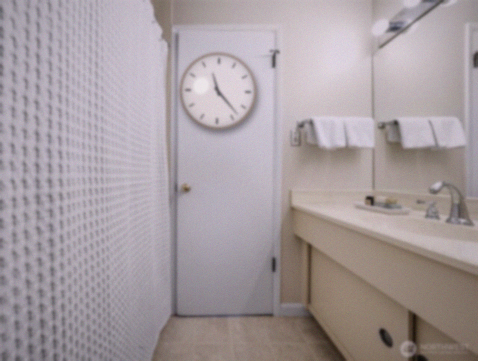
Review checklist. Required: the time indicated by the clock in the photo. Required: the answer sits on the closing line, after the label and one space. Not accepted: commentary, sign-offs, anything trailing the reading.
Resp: 11:23
